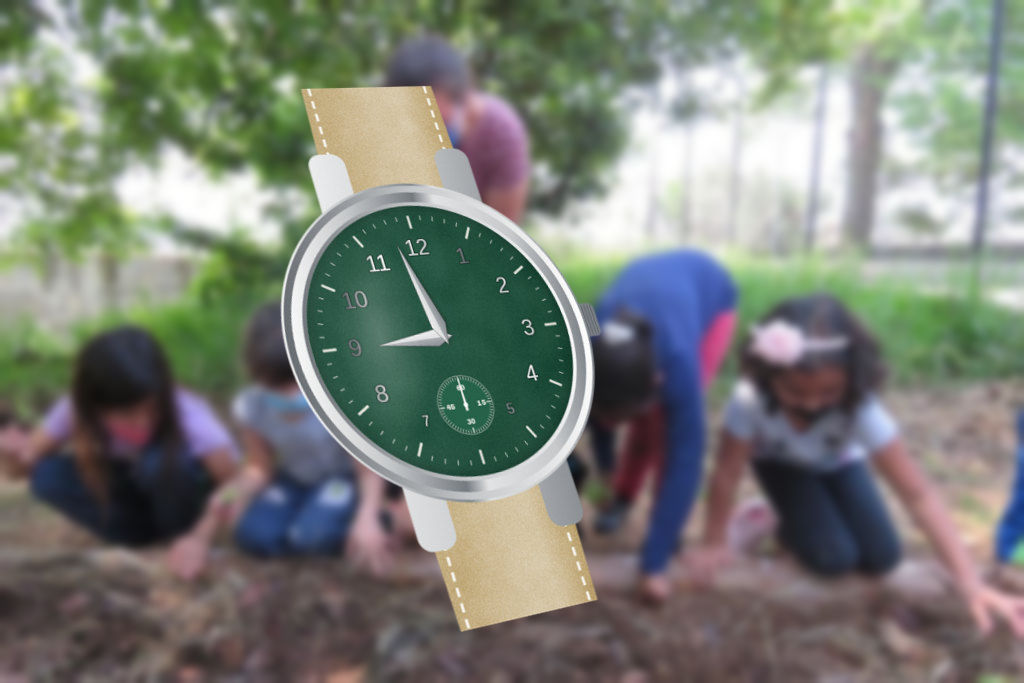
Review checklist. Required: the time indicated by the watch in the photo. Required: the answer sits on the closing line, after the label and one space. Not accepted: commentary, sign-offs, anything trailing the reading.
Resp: 8:58
